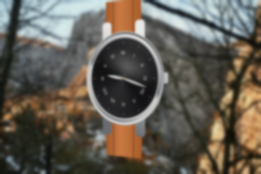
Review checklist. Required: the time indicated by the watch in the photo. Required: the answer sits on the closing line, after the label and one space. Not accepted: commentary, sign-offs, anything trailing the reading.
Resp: 9:18
